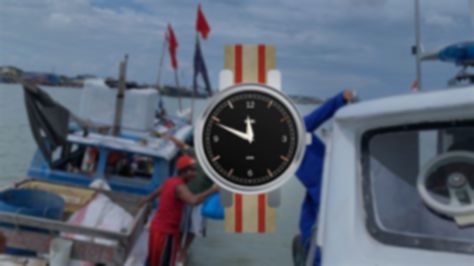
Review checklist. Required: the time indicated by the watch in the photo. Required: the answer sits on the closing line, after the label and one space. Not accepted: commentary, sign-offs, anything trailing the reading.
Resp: 11:49
